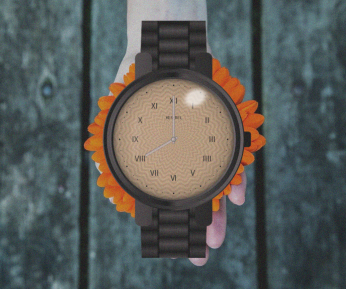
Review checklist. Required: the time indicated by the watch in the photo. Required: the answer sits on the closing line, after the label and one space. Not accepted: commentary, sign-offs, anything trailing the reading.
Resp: 8:00
